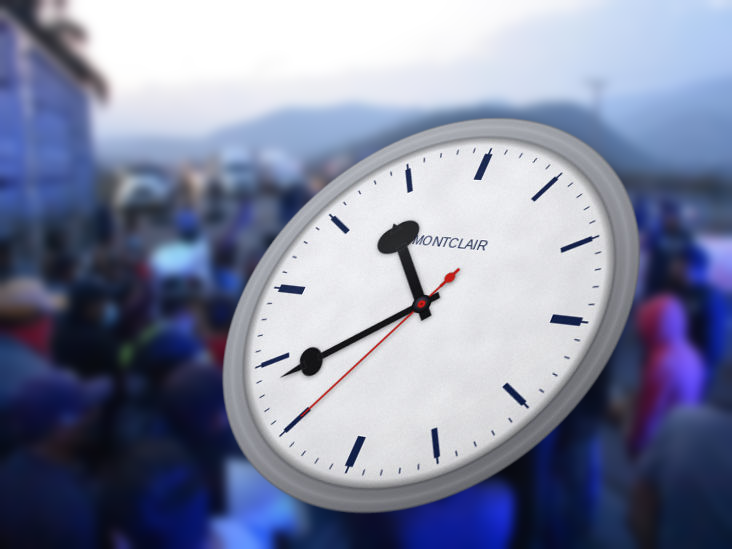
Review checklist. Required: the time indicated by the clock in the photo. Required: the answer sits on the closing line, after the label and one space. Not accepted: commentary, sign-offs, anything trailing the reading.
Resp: 10:38:35
